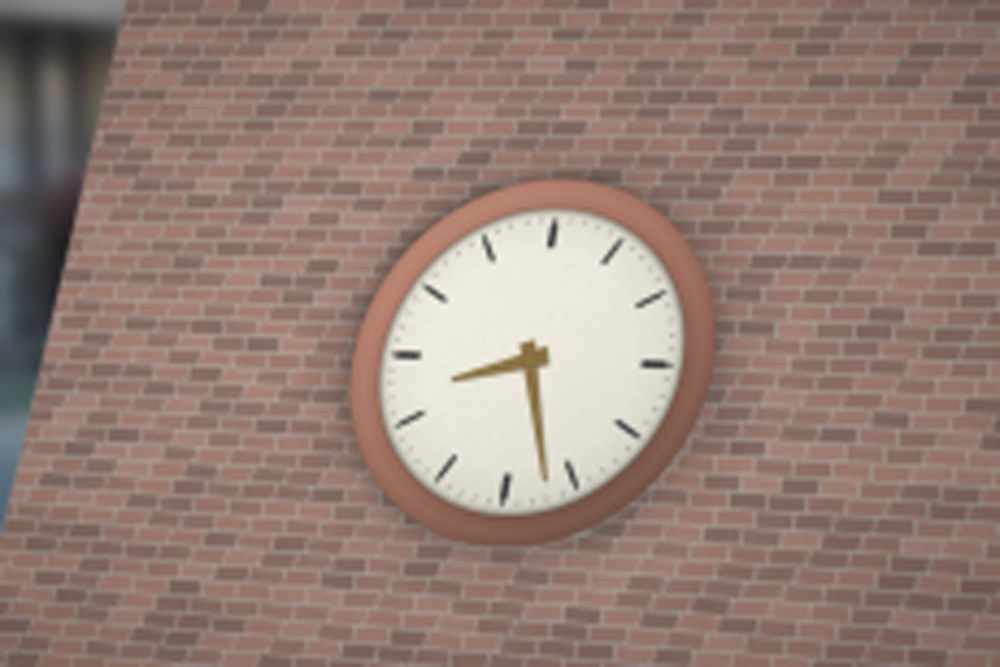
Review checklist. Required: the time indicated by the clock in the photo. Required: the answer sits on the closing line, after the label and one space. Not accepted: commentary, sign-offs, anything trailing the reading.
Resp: 8:27
